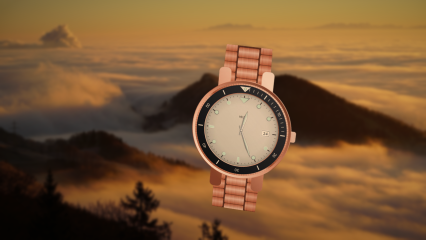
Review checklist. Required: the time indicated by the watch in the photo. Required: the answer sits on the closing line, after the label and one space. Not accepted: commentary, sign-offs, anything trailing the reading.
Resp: 12:26
